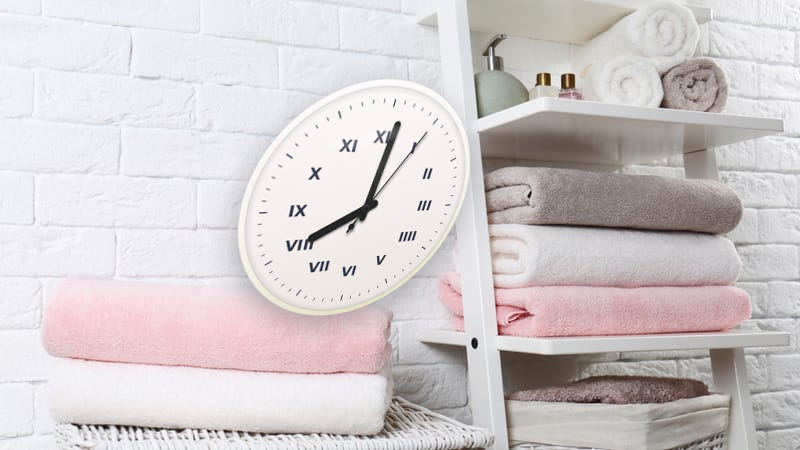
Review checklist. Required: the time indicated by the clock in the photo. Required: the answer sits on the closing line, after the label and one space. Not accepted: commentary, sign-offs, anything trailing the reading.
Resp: 8:01:05
